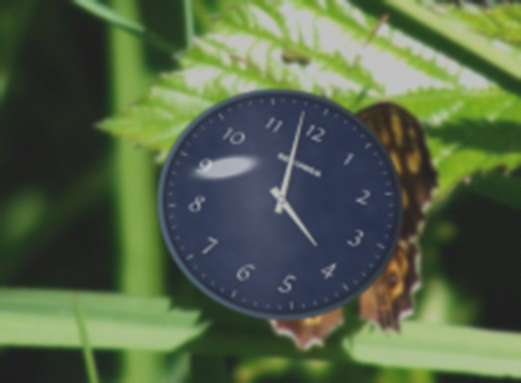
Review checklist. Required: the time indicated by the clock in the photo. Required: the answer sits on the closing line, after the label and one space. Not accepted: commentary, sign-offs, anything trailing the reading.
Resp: 3:58
